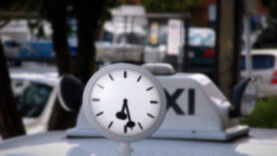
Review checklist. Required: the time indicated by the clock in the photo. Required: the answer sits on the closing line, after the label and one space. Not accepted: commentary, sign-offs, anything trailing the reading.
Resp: 6:28
